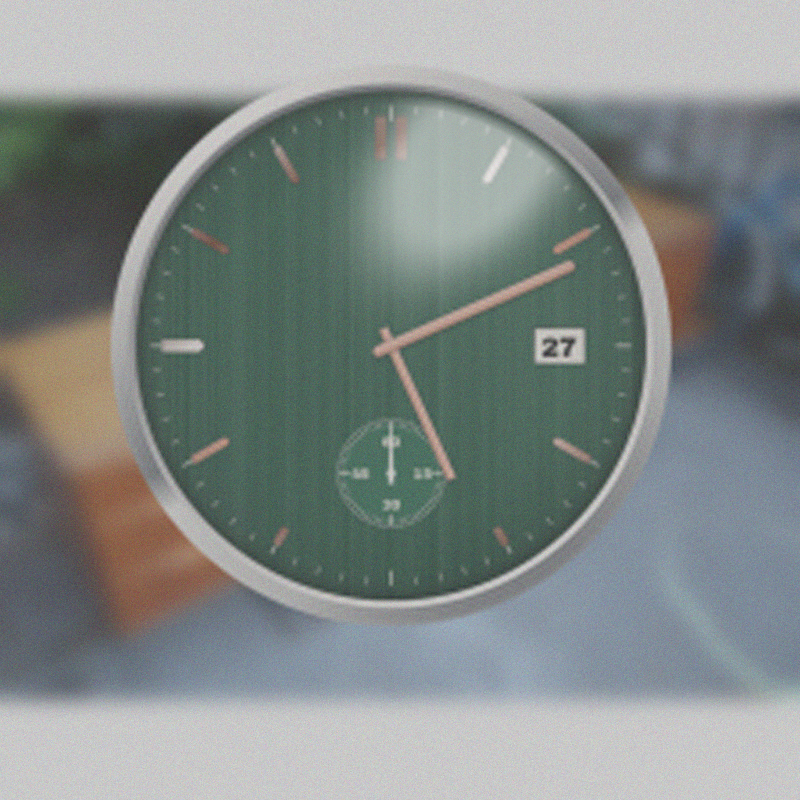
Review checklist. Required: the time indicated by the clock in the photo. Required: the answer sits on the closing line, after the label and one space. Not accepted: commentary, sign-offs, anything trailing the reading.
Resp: 5:11
